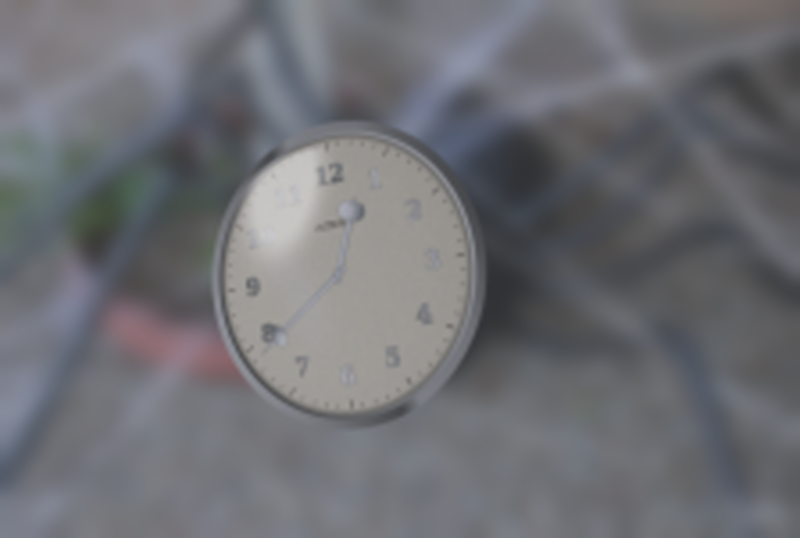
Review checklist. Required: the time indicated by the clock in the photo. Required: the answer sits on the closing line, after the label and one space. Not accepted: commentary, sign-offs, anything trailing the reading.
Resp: 12:39
